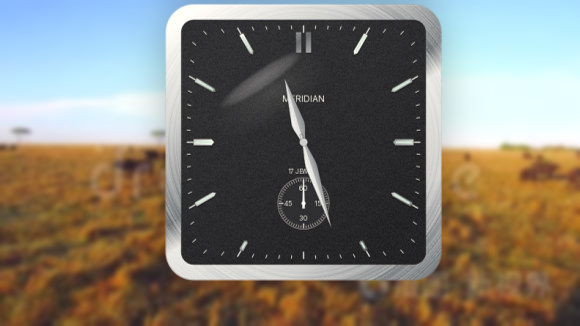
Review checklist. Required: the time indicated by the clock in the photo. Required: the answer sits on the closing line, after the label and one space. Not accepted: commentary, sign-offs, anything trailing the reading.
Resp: 11:27
